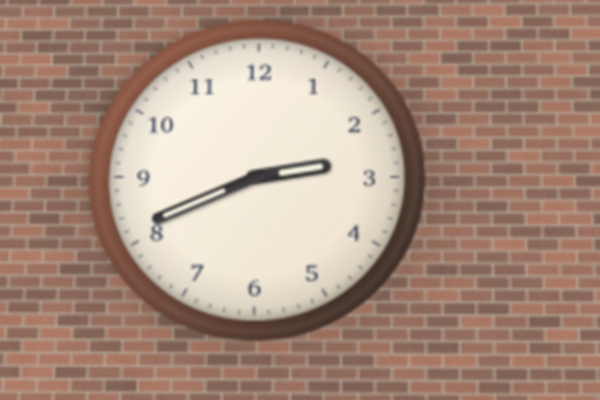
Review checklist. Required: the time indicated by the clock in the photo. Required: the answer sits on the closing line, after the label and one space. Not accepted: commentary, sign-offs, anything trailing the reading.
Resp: 2:41
